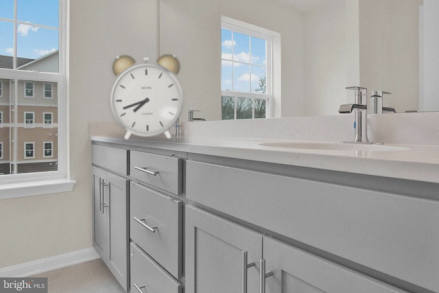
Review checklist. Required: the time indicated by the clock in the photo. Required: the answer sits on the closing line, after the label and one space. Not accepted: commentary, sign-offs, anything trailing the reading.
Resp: 7:42
